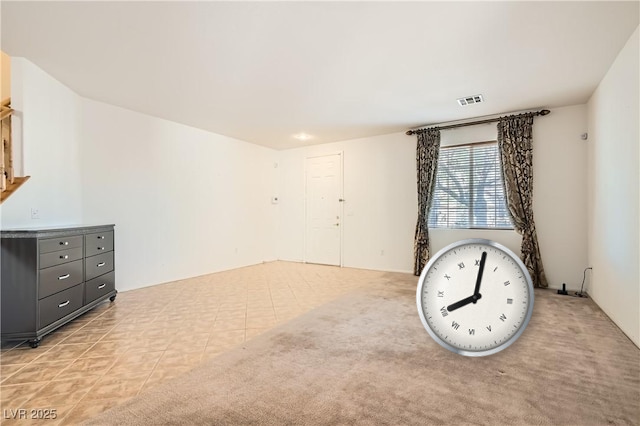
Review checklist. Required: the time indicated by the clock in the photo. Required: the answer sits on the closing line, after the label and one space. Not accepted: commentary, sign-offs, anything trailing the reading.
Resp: 8:01
